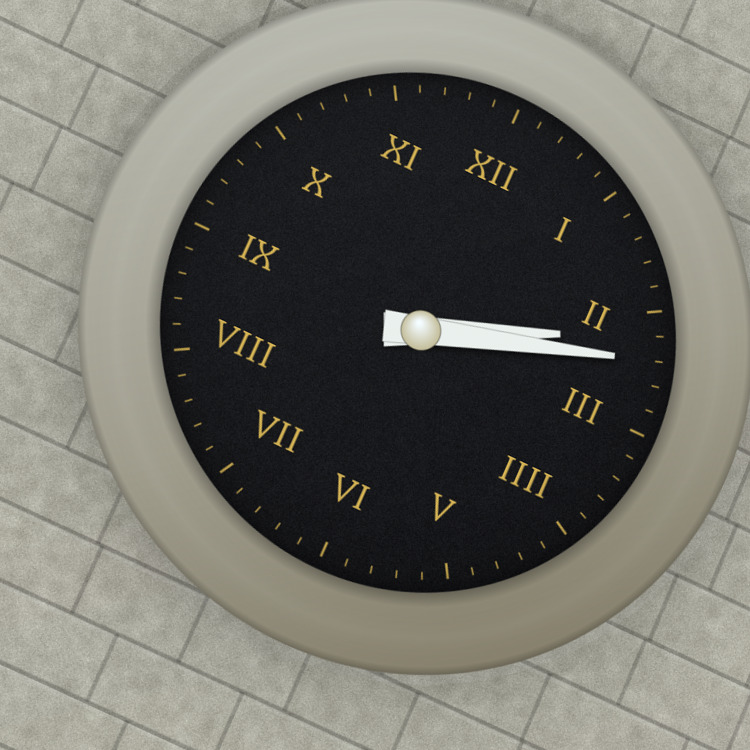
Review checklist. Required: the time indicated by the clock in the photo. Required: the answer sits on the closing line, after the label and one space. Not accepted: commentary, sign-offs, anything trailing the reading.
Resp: 2:12
